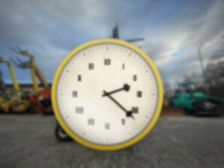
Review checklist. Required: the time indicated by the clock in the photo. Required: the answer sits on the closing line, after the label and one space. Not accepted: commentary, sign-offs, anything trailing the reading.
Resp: 2:22
